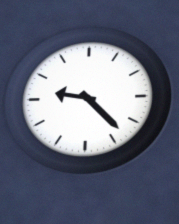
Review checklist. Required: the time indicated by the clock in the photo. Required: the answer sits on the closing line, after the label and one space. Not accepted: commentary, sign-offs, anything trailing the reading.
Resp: 9:23
